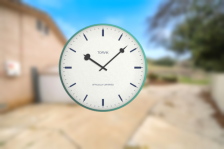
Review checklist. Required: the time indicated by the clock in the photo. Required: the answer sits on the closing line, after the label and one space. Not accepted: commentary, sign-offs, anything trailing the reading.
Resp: 10:08
